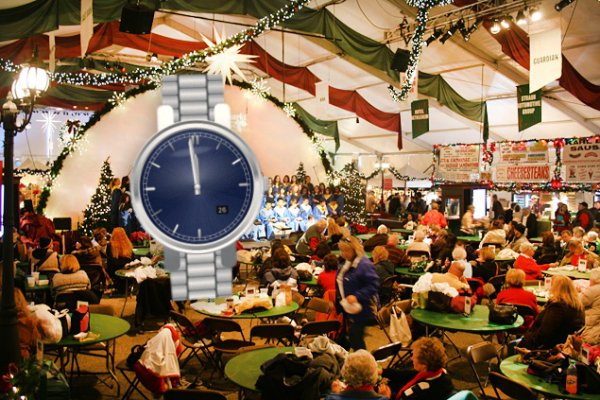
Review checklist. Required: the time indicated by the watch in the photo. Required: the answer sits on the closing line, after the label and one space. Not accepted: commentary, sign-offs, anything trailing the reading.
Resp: 11:59
